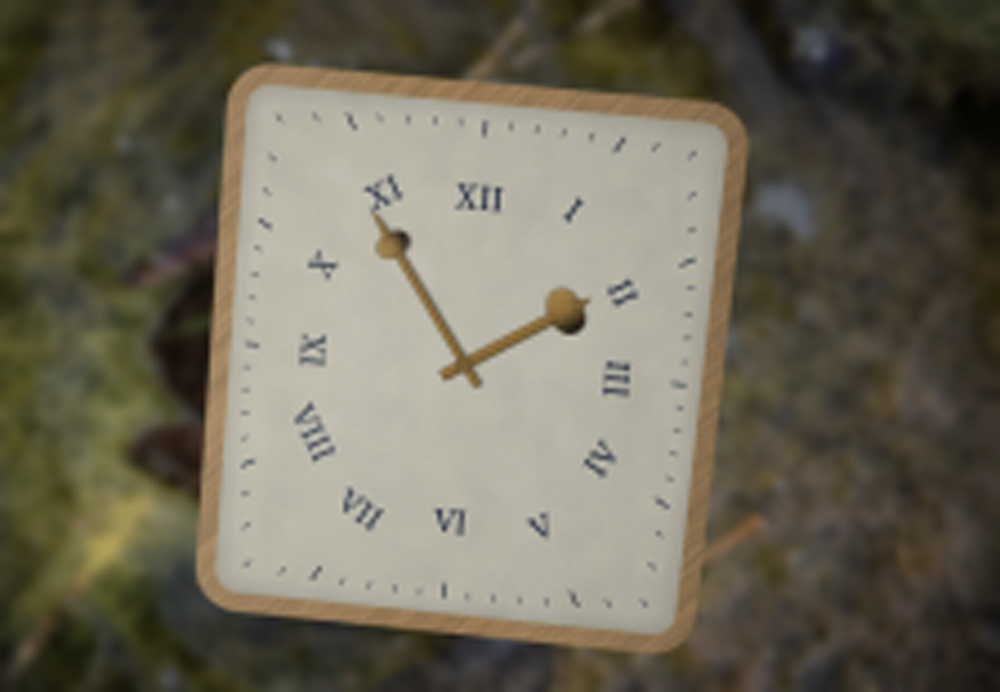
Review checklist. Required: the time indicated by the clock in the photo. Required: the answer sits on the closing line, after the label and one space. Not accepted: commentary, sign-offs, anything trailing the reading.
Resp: 1:54
